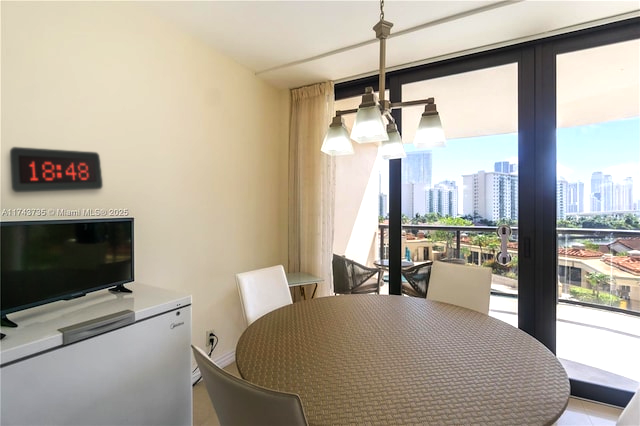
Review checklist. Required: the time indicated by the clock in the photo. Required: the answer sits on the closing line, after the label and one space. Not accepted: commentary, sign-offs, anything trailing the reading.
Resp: 18:48
